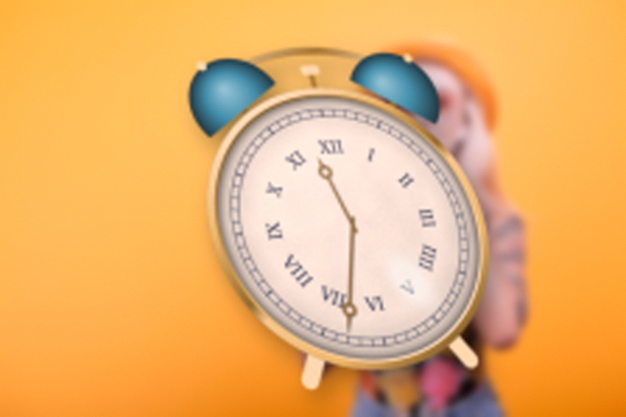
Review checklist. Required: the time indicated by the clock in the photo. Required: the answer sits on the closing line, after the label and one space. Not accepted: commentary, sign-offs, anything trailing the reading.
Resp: 11:33
